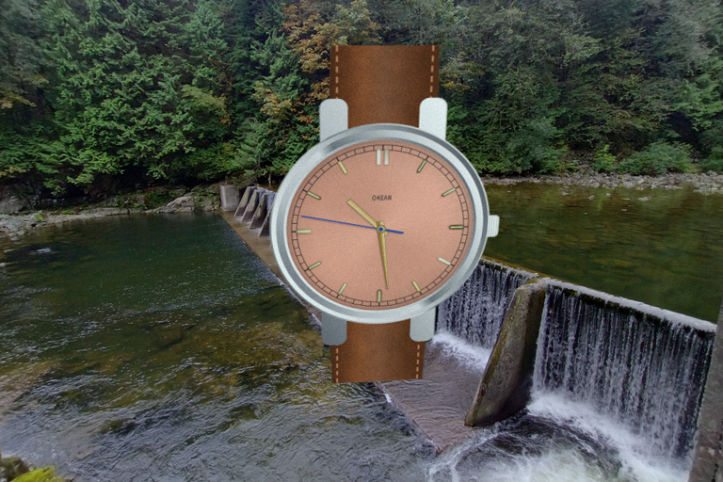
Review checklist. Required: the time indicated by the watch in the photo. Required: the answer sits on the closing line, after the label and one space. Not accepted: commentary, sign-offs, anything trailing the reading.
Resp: 10:28:47
